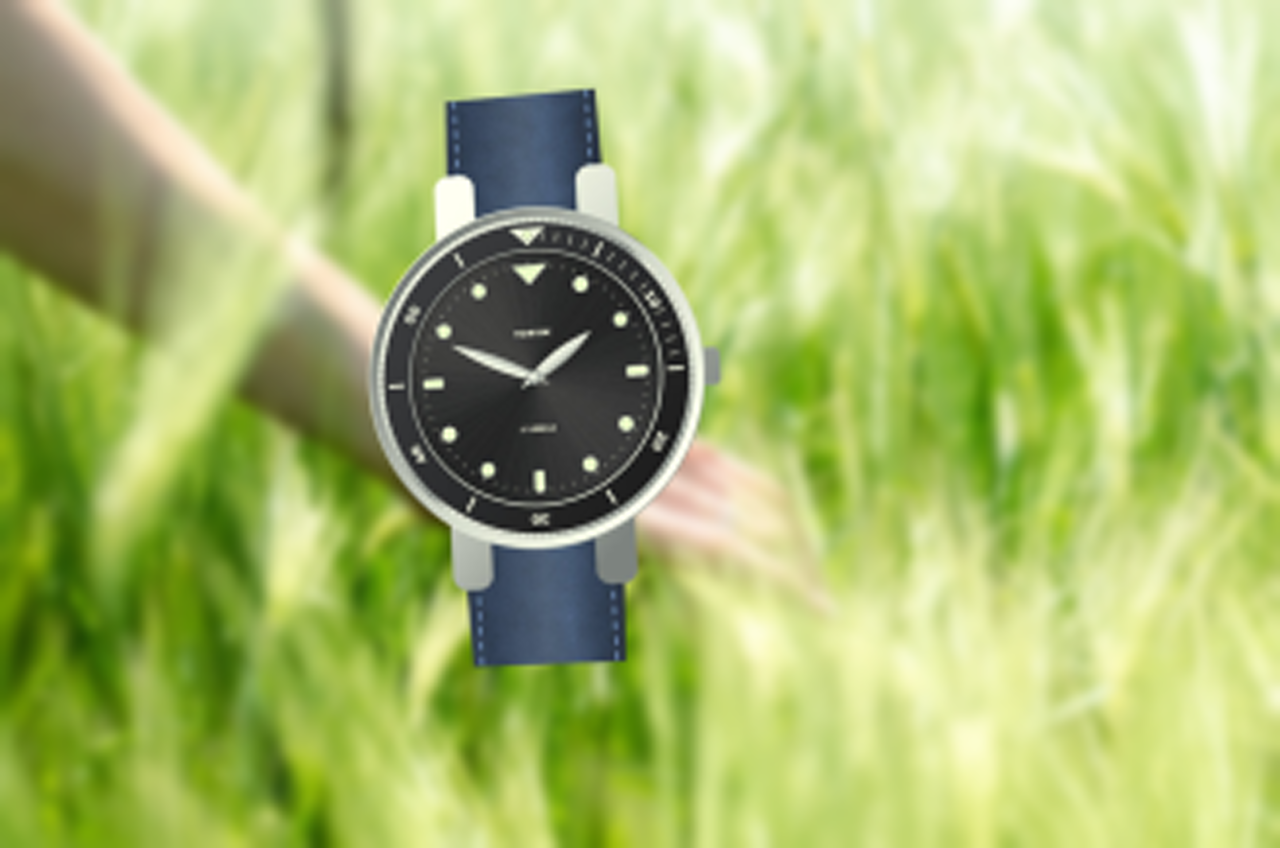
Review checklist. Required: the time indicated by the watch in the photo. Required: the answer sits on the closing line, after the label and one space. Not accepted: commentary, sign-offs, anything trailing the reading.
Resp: 1:49
